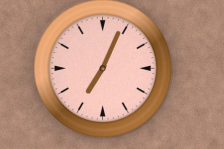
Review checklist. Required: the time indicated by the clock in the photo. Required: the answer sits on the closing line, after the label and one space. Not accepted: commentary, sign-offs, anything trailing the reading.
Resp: 7:04
